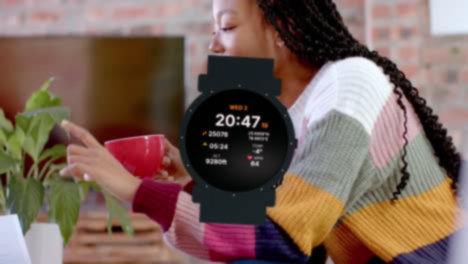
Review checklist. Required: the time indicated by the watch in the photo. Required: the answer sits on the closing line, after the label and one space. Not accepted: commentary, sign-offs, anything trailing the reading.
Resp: 20:47
